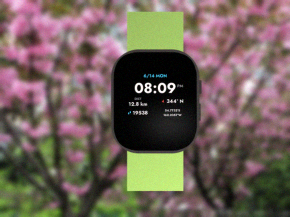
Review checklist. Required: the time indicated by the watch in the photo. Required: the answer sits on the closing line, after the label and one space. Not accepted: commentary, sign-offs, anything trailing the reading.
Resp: 8:09
